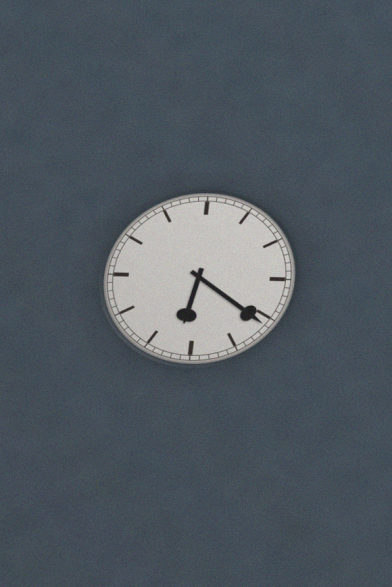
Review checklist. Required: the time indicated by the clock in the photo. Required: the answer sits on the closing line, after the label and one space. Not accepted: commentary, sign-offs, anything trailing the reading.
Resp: 6:21
